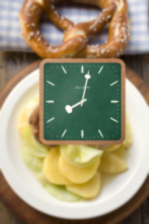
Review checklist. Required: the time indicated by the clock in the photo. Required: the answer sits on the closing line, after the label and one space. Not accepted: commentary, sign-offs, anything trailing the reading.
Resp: 8:02
